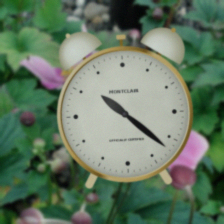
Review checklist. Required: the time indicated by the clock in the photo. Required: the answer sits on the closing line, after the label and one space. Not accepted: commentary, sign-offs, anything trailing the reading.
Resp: 10:22
